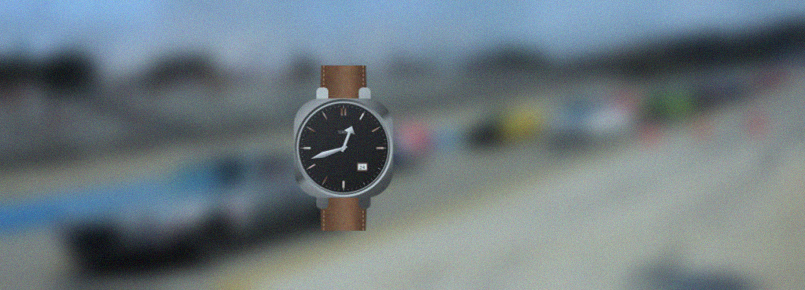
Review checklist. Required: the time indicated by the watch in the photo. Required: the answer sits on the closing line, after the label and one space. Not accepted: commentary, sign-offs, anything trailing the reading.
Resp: 12:42
